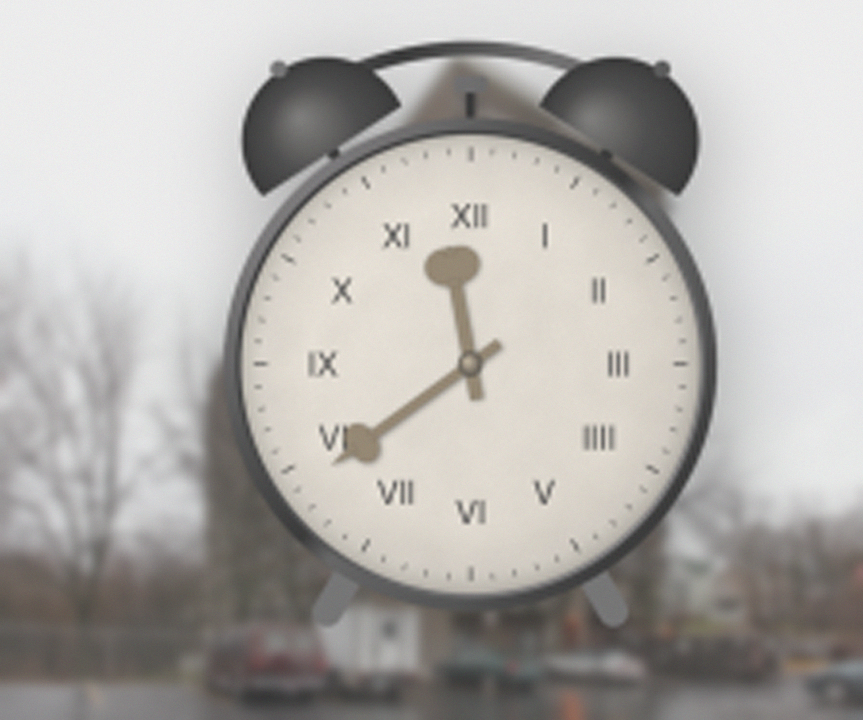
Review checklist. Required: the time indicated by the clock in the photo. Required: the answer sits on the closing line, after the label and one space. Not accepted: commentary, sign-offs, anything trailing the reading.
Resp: 11:39
